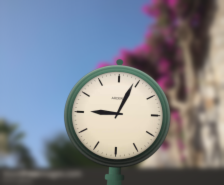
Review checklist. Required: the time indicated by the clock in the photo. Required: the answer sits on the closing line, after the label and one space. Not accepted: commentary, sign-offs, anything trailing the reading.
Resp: 9:04
